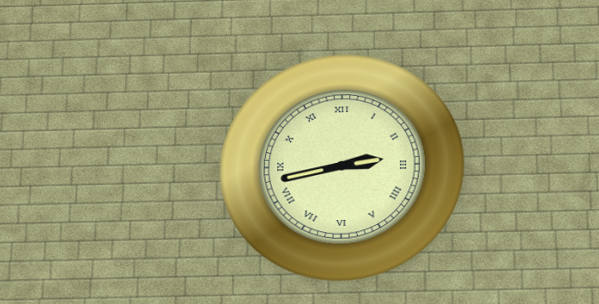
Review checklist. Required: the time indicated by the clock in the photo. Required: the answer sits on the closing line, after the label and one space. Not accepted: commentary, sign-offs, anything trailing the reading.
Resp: 2:43
